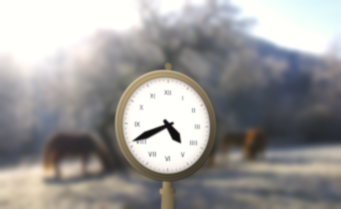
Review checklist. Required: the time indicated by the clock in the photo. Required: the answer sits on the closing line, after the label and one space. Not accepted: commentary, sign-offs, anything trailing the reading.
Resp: 4:41
